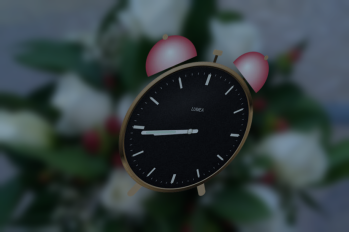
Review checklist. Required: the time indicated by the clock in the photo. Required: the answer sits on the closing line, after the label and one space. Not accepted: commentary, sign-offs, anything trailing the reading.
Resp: 8:44
